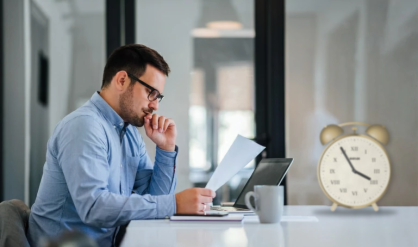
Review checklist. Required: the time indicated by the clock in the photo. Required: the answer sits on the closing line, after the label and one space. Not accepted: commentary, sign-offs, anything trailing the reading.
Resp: 3:55
